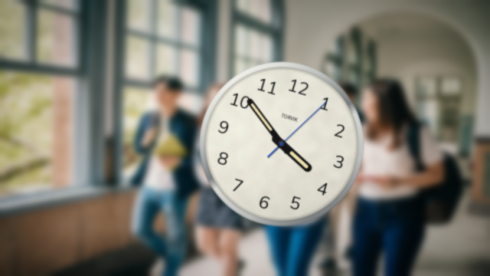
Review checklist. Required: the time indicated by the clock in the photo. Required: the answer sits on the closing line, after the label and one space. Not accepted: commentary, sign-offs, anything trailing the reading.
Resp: 3:51:05
